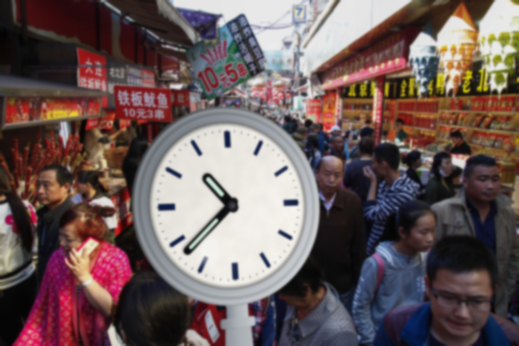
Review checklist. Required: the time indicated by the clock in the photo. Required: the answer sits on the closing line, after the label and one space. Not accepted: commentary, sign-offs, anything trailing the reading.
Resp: 10:38
